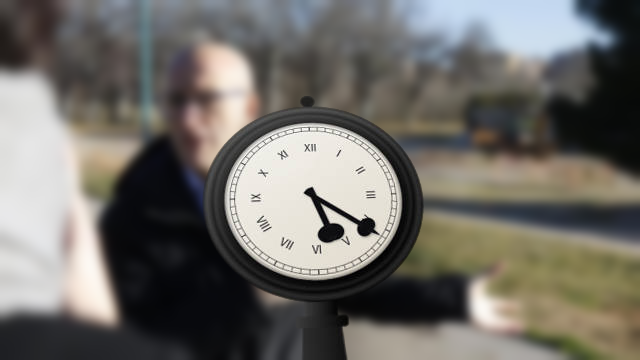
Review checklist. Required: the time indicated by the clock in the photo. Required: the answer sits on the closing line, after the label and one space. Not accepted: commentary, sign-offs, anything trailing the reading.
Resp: 5:21
